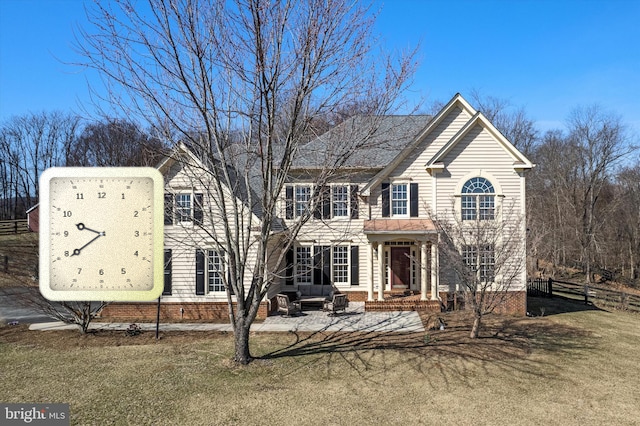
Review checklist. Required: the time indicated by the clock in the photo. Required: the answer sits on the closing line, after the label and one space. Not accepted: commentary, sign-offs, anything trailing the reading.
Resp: 9:39
